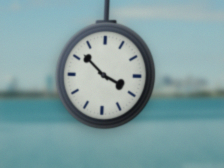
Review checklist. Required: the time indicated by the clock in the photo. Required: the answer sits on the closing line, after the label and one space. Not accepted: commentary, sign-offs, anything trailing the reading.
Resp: 3:52
